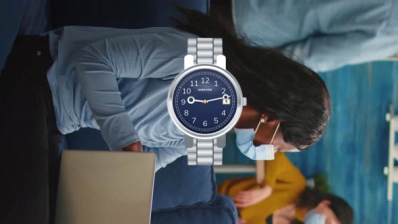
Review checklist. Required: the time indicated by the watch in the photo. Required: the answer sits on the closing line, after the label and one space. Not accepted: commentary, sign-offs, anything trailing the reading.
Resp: 9:13
